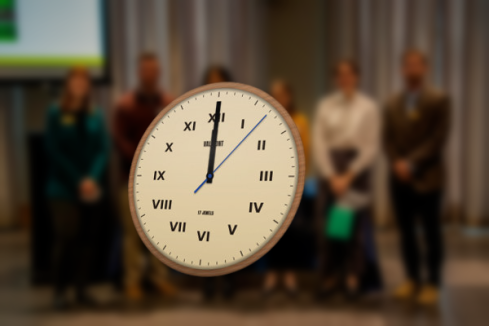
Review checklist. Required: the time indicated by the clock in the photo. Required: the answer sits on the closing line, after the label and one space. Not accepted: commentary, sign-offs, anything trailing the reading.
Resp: 12:00:07
